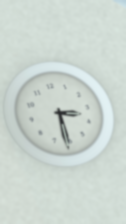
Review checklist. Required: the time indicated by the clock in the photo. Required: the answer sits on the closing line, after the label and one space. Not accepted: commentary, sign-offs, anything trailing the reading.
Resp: 3:31
